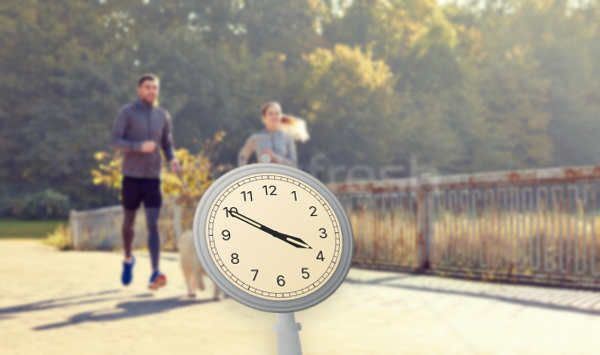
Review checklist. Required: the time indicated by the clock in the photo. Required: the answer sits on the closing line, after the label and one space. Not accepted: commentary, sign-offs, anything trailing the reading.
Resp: 3:50
